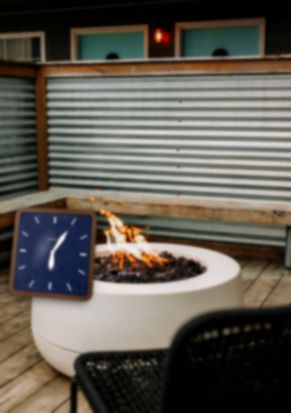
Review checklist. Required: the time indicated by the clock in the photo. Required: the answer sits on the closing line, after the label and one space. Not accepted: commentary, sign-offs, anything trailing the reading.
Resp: 6:05
